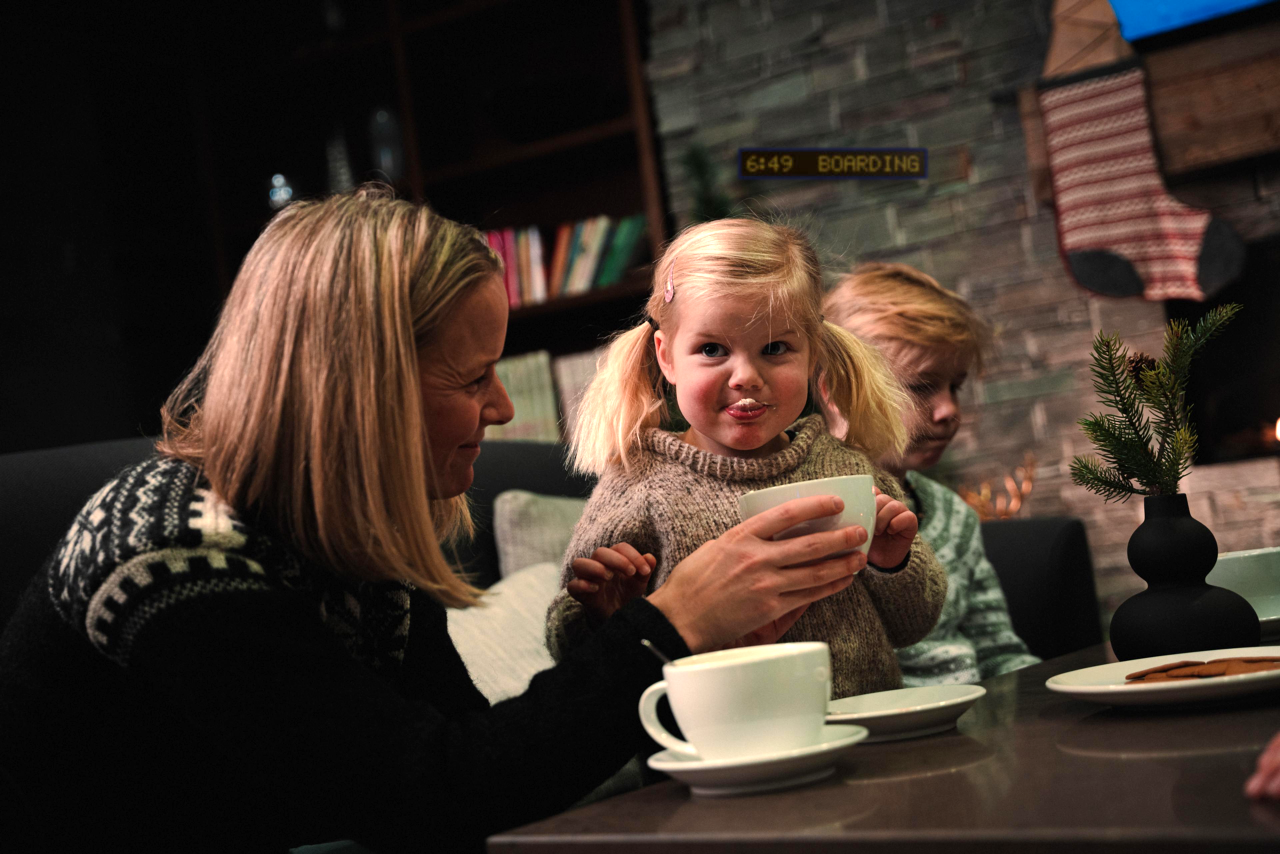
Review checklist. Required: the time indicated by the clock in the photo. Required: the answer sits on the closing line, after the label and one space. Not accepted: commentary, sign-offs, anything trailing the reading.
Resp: 6:49
